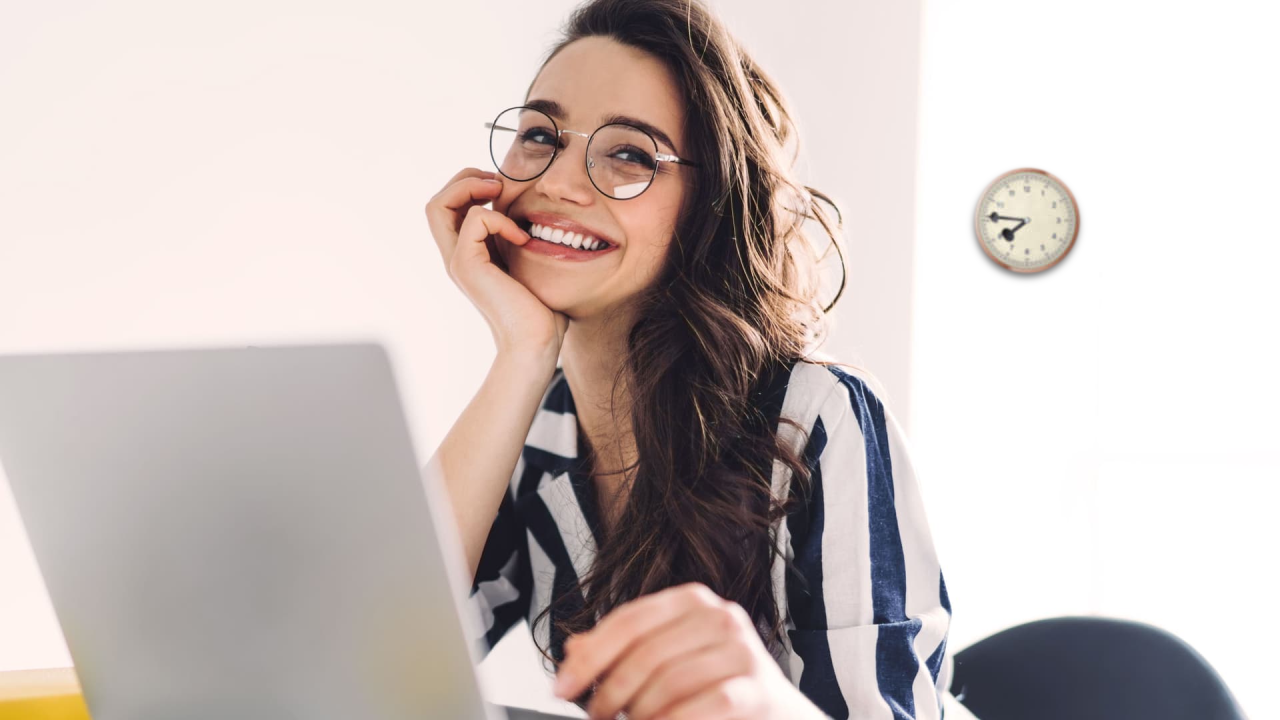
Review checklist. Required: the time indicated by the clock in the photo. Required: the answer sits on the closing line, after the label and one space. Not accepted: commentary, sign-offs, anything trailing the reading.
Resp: 7:46
